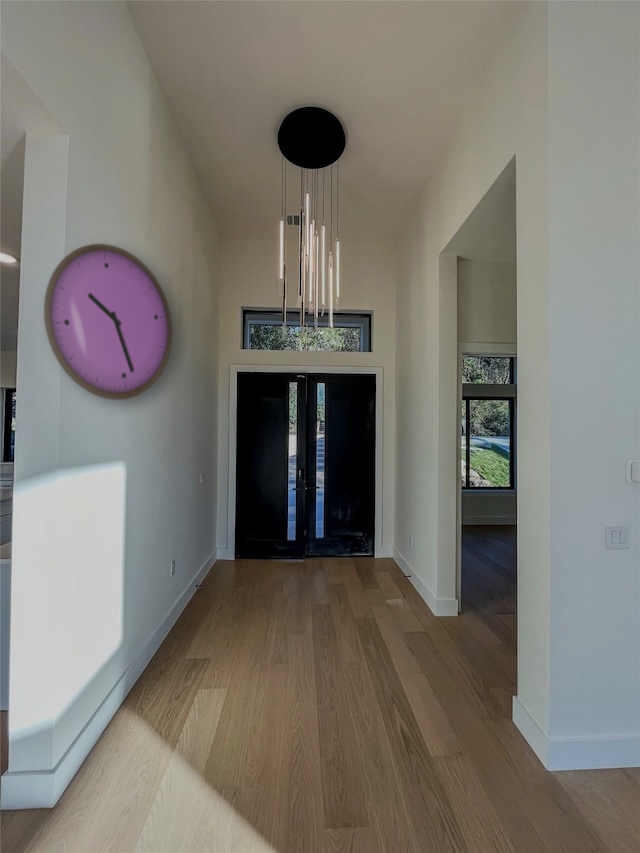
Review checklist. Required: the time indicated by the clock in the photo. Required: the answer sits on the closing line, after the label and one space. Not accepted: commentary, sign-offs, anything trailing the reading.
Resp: 10:28
